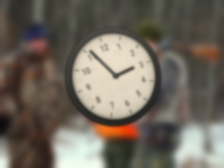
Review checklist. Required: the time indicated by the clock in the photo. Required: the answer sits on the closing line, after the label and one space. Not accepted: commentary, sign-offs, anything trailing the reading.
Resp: 2:56
